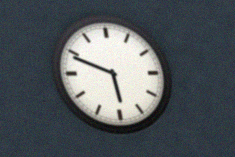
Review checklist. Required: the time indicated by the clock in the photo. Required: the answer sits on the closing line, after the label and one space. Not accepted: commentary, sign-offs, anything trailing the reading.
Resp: 5:49
